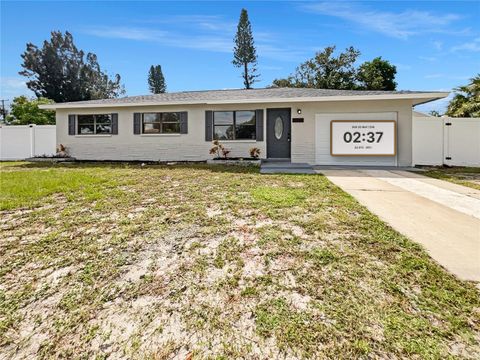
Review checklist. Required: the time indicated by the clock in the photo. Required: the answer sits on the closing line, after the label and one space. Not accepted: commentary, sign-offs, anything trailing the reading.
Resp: 2:37
